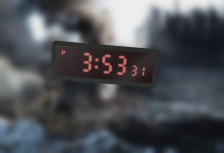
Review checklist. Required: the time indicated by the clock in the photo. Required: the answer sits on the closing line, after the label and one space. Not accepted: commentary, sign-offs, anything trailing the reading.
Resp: 3:53:31
